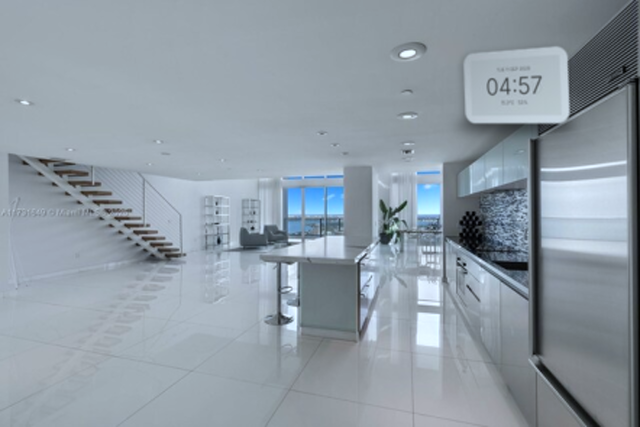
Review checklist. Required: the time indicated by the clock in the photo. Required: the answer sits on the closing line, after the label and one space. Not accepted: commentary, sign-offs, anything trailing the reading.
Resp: 4:57
